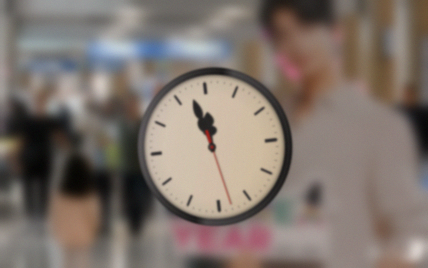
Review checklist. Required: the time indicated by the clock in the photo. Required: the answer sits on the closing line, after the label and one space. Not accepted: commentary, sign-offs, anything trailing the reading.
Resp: 11:57:28
